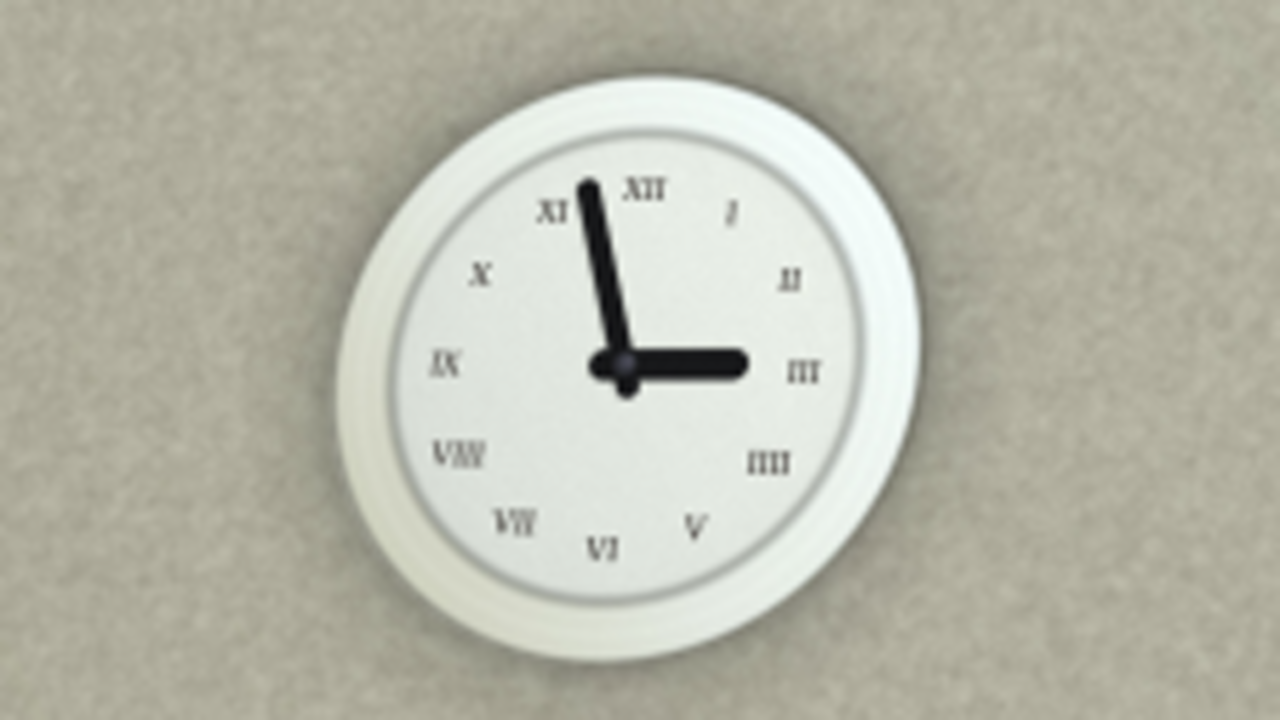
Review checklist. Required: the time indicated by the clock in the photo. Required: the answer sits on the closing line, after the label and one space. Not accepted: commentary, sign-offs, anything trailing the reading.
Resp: 2:57
